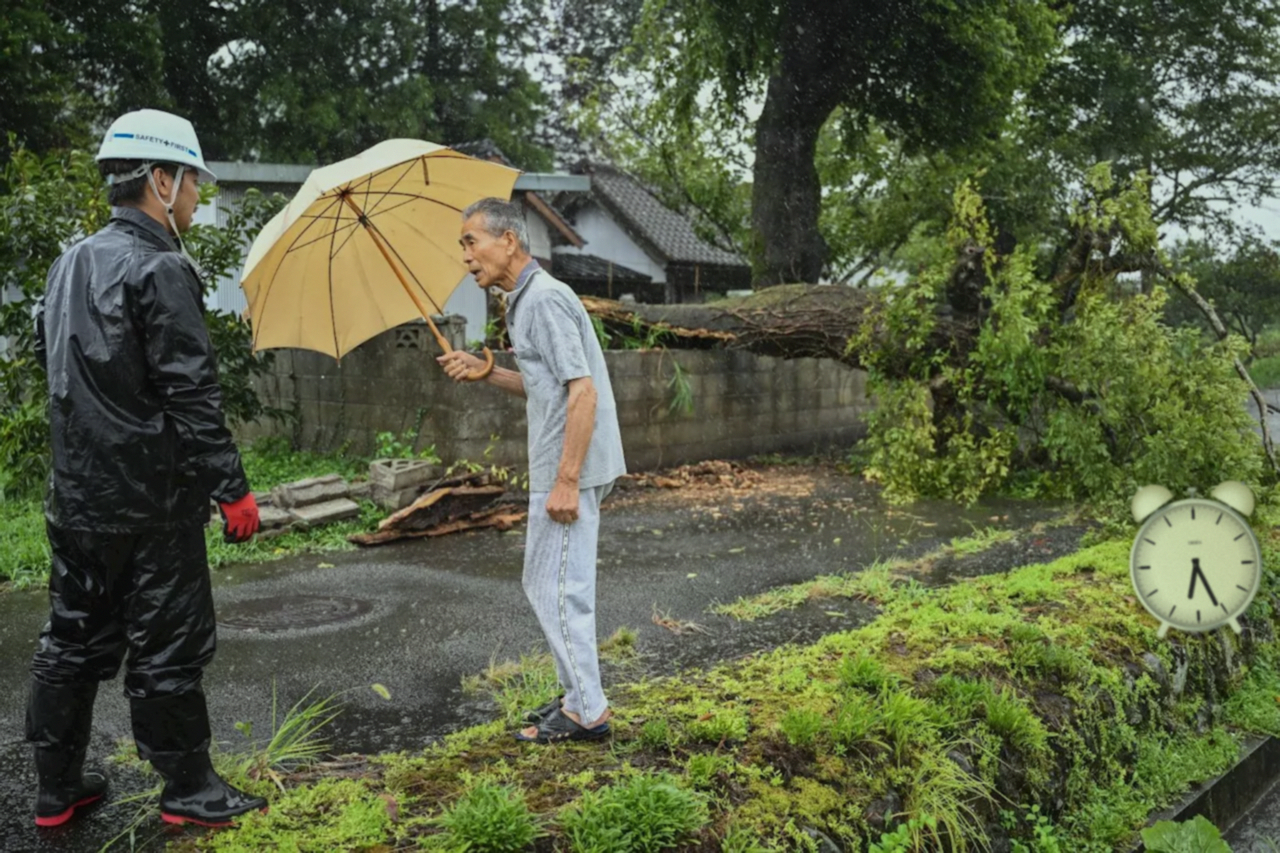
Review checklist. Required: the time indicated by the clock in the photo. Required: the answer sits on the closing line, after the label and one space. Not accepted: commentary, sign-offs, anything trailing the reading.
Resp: 6:26
